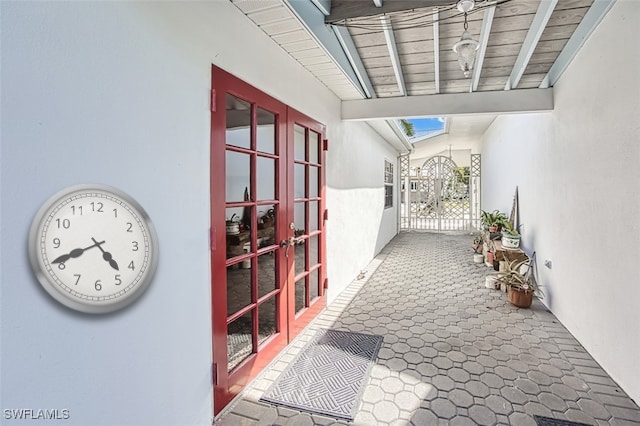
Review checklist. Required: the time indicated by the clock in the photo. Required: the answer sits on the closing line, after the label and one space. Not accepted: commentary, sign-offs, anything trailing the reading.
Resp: 4:41
